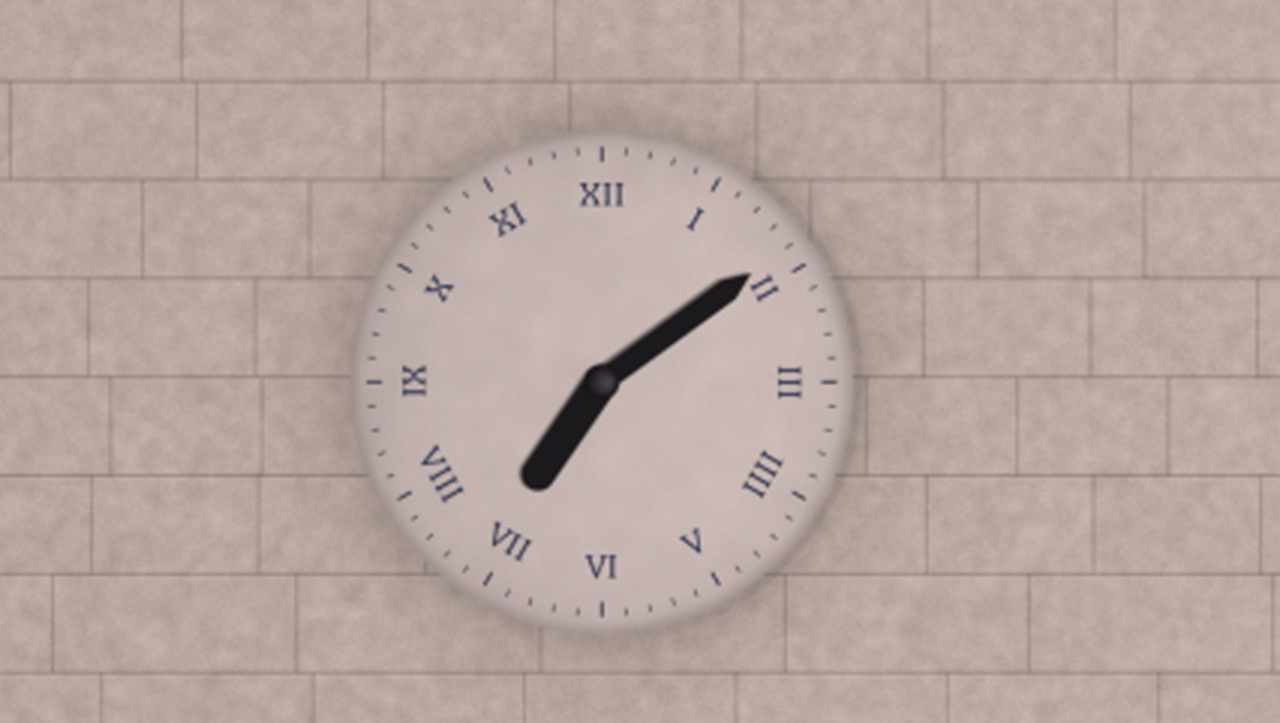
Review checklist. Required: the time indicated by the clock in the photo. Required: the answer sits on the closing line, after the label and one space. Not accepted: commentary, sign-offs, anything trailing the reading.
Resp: 7:09
